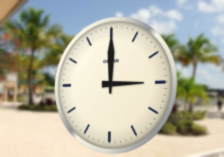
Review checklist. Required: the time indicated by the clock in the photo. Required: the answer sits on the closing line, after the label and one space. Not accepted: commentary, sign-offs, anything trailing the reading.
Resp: 3:00
